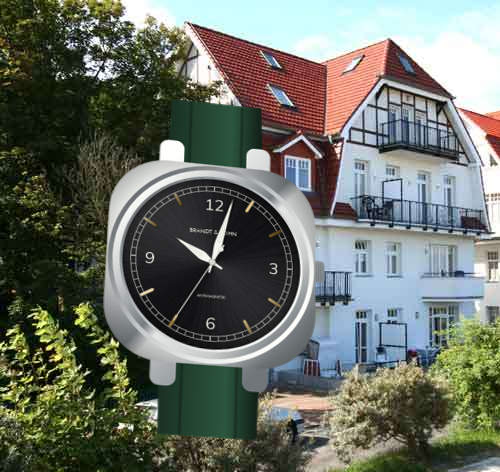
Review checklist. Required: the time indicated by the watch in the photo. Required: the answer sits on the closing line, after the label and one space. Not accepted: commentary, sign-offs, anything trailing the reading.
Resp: 10:02:35
